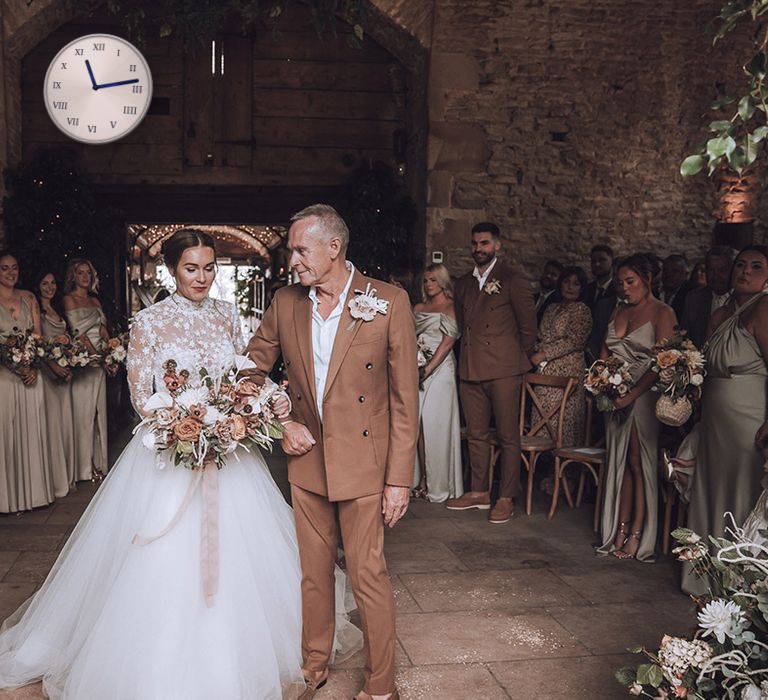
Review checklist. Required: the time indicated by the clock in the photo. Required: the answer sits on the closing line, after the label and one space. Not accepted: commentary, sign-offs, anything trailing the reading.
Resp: 11:13
